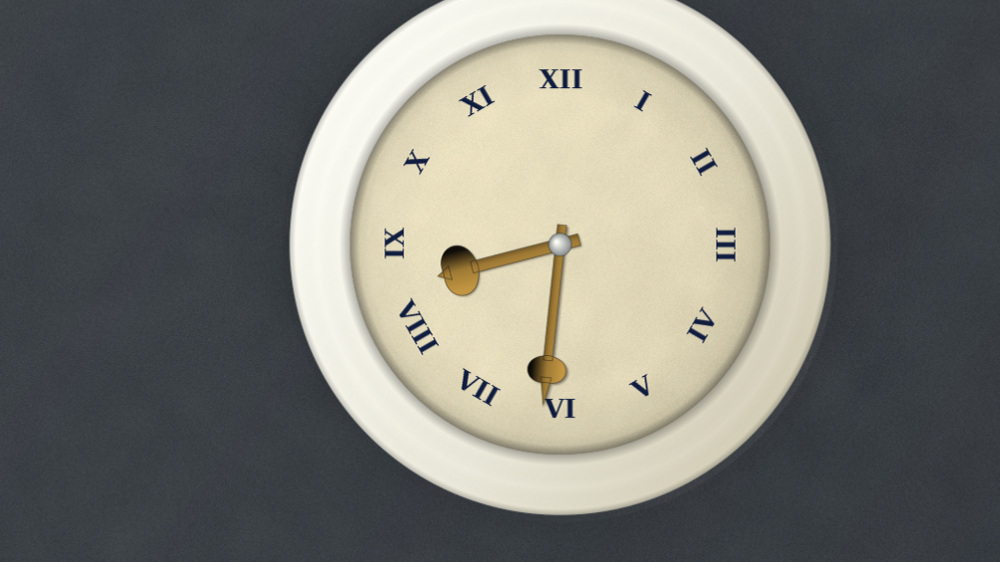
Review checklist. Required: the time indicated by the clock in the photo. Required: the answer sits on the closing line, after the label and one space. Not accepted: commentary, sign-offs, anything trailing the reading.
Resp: 8:31
